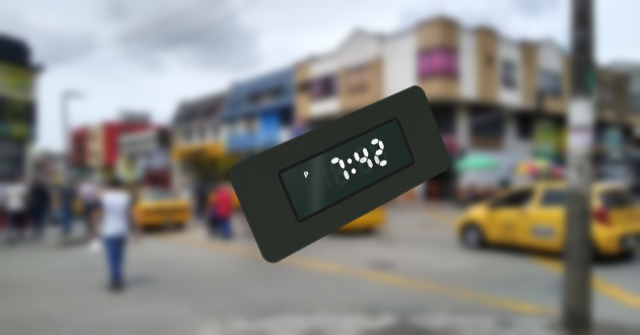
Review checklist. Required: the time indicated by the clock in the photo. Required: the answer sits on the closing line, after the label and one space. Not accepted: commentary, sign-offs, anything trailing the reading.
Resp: 7:42
